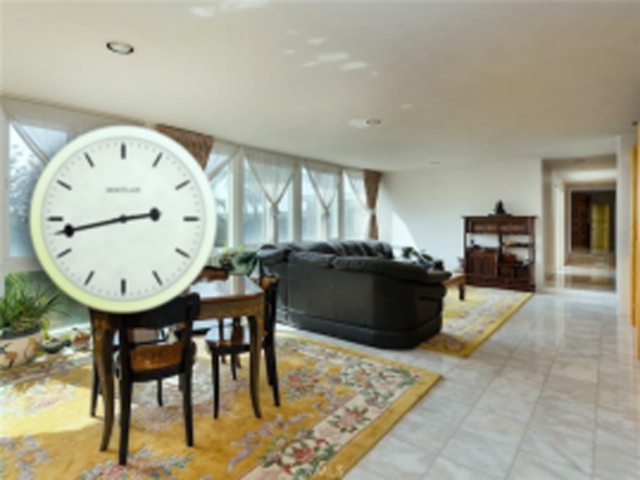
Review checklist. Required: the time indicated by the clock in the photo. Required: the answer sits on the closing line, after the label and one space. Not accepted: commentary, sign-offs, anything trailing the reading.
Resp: 2:43
